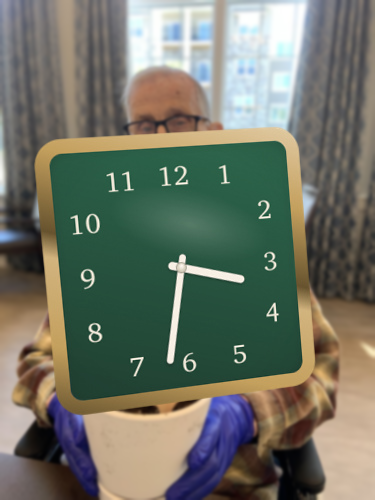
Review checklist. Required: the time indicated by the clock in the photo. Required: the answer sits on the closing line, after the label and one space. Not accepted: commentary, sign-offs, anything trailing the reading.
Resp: 3:32
